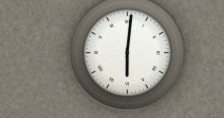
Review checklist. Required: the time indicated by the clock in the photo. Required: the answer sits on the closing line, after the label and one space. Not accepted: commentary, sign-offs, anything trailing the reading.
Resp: 6:01
